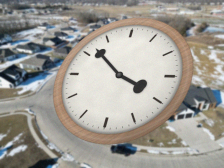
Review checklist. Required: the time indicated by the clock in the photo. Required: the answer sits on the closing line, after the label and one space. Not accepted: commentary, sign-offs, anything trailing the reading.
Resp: 3:52
